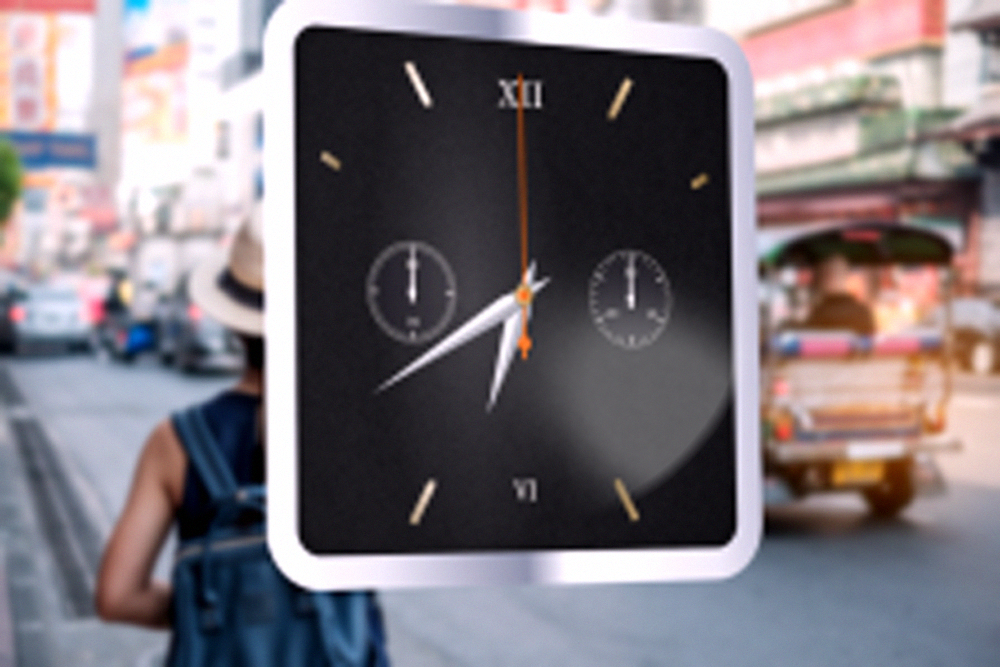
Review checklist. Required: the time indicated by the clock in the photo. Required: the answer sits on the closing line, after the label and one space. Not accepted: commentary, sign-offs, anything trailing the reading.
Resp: 6:40
